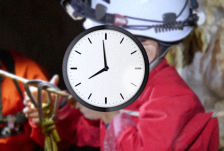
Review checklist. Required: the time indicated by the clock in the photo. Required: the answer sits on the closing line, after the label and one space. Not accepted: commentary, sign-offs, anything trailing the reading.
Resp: 7:59
